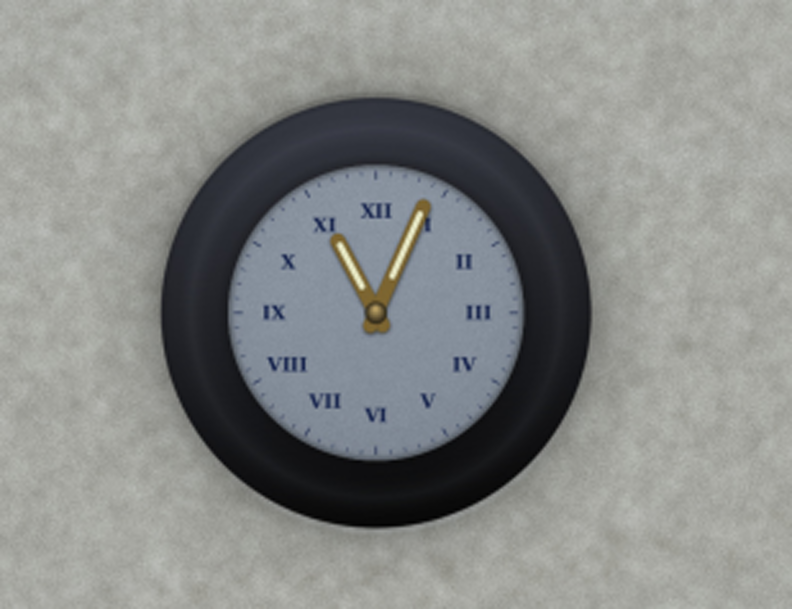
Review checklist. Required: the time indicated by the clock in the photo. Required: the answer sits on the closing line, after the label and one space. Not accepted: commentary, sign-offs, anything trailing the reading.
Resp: 11:04
